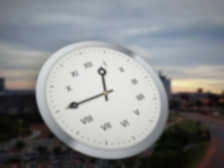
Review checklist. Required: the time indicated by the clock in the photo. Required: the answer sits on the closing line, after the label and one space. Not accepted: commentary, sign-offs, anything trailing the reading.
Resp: 12:45
